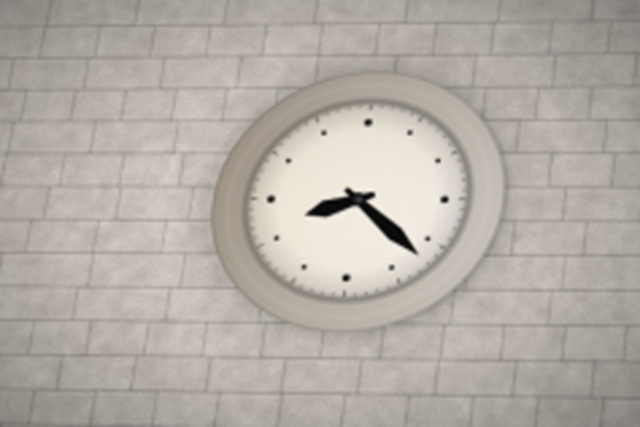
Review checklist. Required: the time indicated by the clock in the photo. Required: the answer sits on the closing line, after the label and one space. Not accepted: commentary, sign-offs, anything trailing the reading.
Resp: 8:22
